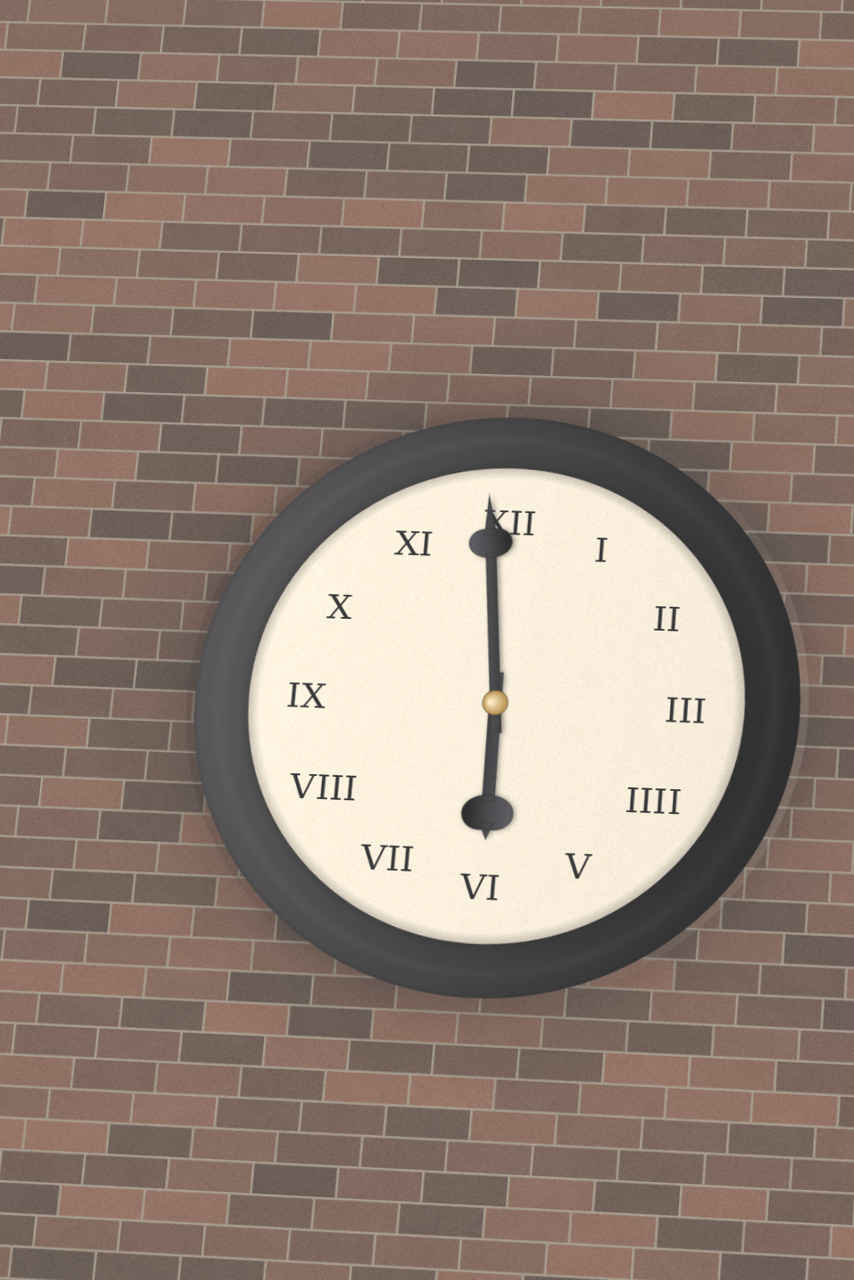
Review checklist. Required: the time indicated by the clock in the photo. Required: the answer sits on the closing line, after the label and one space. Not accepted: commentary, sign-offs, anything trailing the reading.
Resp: 5:59
